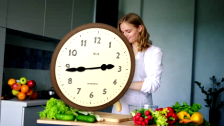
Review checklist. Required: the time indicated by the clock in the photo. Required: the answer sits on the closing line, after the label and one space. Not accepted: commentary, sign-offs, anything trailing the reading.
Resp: 2:44
